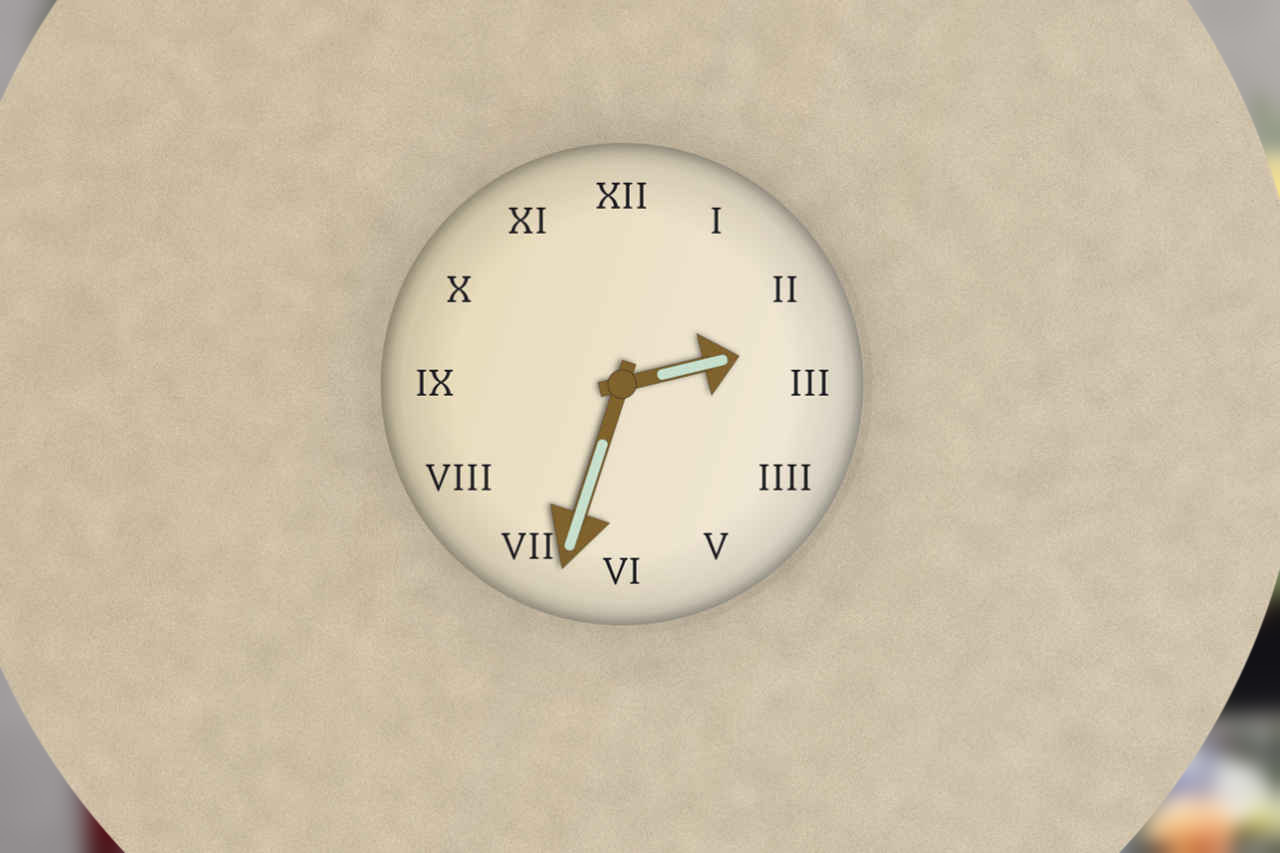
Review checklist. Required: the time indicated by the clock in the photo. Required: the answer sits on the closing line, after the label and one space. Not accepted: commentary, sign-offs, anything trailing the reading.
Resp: 2:33
